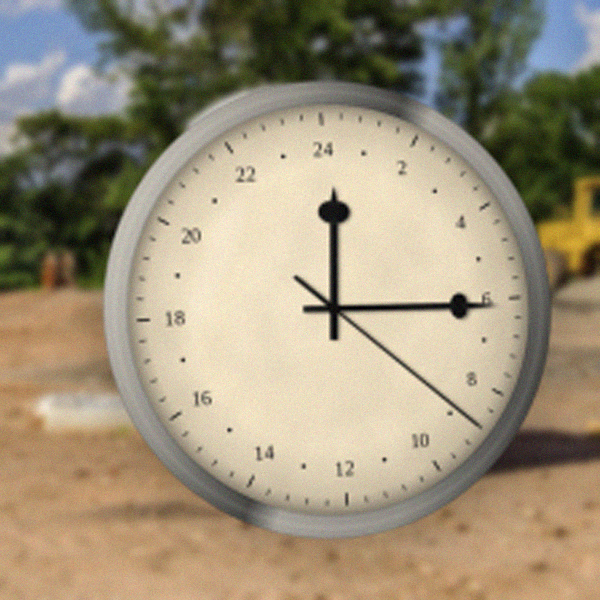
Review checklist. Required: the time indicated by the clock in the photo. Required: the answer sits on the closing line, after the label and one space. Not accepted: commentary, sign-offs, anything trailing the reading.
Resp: 0:15:22
